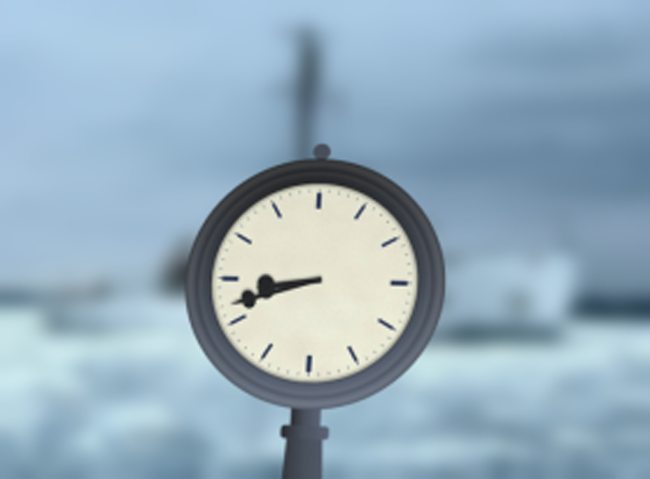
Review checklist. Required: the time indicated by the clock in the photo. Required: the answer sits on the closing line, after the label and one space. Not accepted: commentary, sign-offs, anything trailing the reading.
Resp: 8:42
